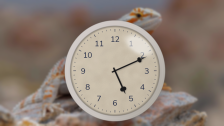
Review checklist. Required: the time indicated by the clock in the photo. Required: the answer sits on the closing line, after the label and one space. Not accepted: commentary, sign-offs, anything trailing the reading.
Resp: 5:11
